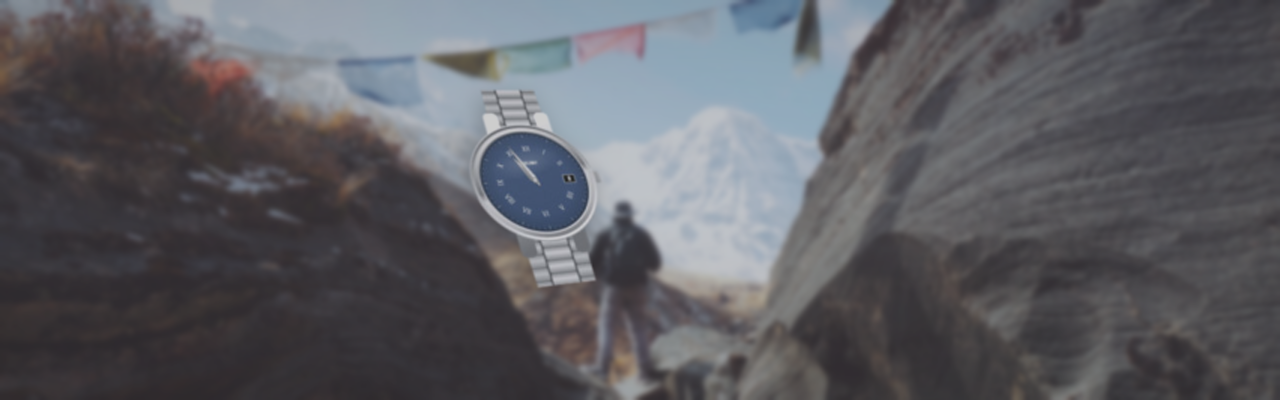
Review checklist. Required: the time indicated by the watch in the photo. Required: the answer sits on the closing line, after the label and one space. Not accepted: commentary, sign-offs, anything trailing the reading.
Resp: 10:56
